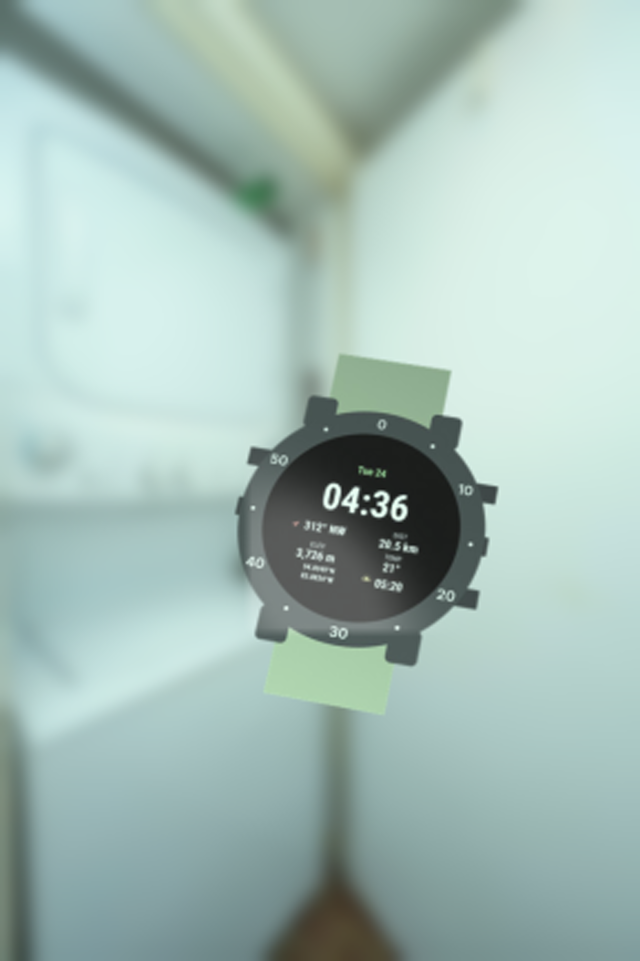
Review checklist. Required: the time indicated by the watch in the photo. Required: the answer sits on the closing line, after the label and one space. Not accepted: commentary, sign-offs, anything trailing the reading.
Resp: 4:36
